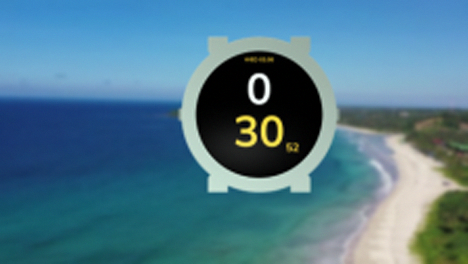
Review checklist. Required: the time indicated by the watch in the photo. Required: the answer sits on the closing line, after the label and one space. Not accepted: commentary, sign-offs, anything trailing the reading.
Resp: 0:30
